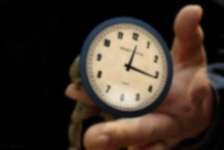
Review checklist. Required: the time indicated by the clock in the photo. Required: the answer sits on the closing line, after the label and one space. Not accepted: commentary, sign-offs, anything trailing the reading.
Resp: 12:16
